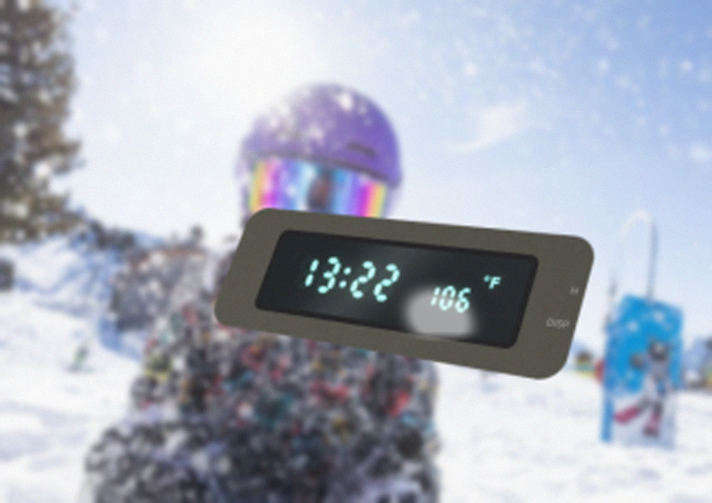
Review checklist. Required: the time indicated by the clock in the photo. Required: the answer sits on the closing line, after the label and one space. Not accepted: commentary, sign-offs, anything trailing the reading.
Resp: 13:22
